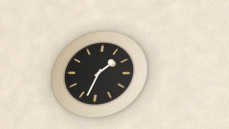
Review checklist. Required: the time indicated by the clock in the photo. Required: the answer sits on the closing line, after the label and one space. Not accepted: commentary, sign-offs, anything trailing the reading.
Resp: 1:33
